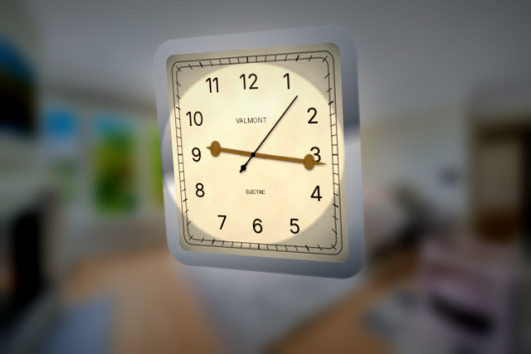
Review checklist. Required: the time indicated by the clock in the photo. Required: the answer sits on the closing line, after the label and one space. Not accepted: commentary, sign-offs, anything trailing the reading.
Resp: 9:16:07
